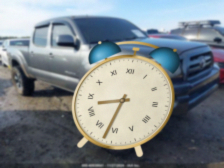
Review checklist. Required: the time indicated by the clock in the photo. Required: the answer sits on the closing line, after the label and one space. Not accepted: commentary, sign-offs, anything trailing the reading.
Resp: 8:32
